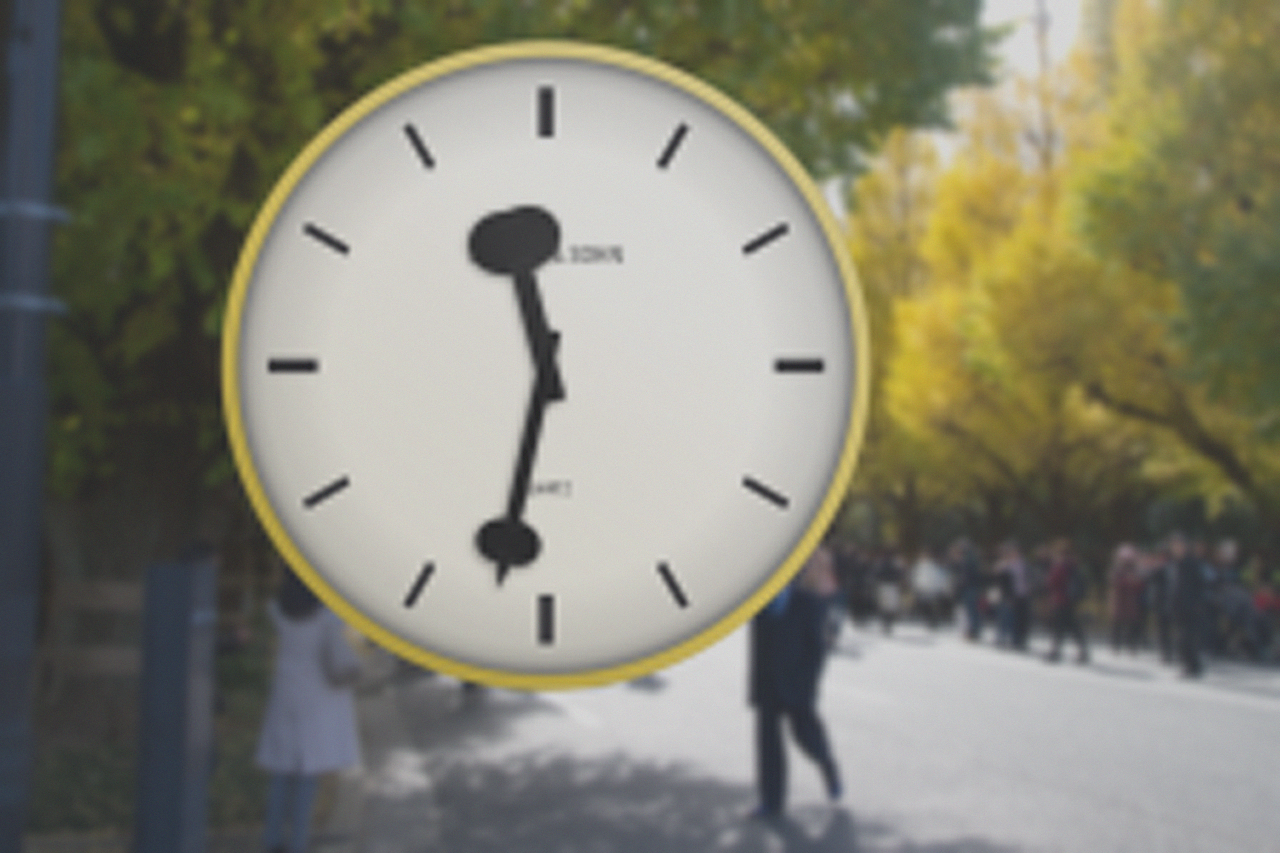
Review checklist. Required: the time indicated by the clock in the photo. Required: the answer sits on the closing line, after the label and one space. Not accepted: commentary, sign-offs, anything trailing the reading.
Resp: 11:32
